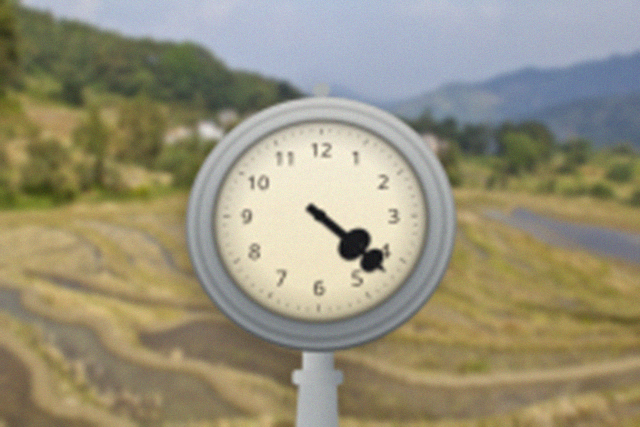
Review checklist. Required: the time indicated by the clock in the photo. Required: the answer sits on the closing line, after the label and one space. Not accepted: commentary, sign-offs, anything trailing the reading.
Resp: 4:22
